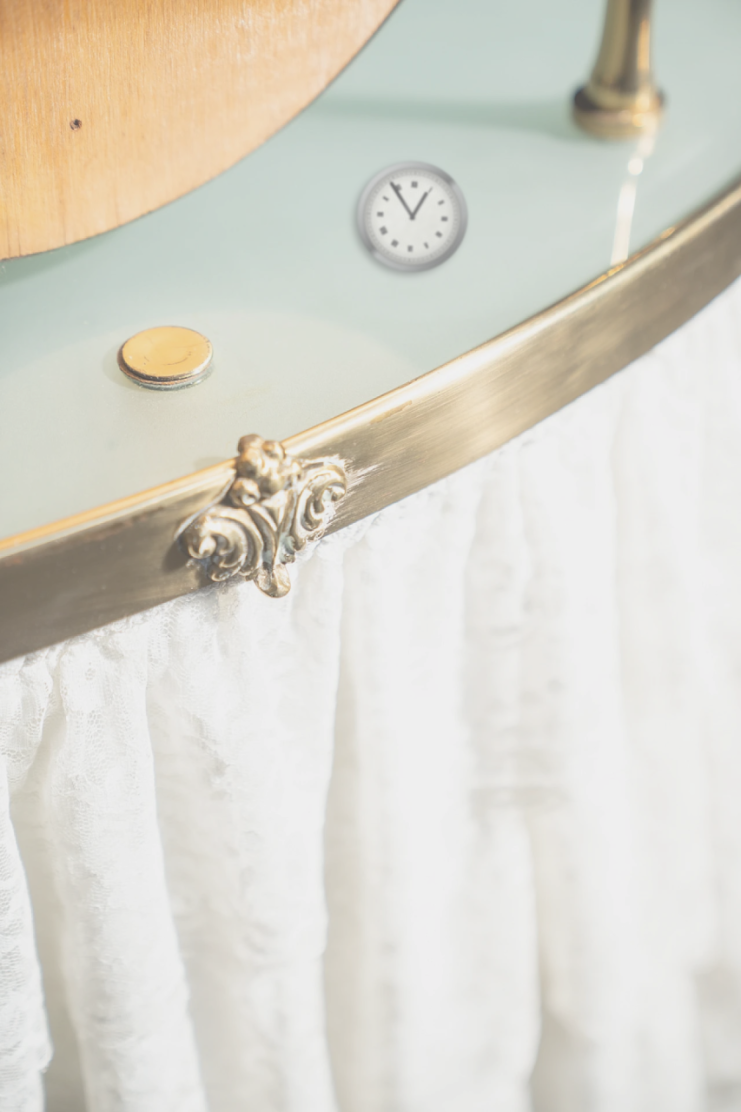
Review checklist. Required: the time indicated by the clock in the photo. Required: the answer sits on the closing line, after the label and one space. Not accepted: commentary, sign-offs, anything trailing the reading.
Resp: 12:54
